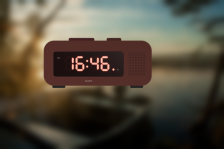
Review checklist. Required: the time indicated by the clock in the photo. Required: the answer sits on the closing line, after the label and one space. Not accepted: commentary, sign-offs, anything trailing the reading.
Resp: 16:46
